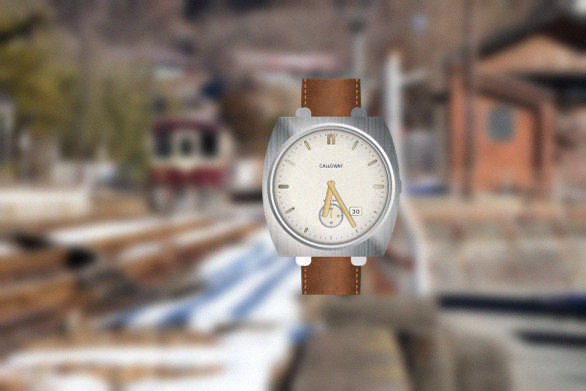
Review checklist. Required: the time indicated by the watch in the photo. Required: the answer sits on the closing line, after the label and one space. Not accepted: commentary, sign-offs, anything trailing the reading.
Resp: 6:25
